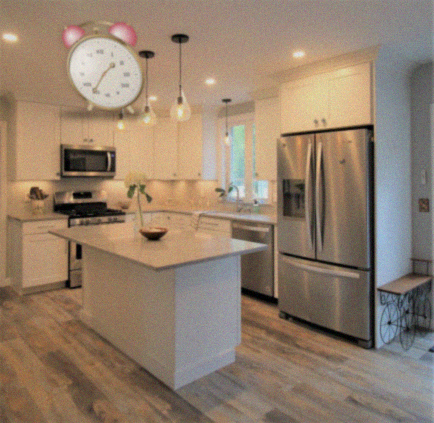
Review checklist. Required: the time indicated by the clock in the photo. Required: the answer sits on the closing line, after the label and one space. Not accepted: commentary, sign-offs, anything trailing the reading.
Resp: 1:36
